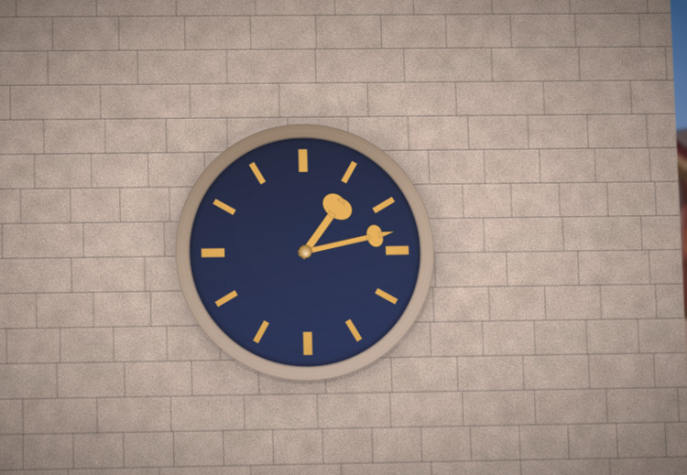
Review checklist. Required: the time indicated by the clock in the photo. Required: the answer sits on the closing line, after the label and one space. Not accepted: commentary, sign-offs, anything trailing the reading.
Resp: 1:13
